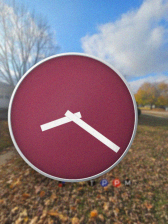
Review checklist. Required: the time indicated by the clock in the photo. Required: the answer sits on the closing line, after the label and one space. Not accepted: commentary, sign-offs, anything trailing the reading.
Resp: 8:21
